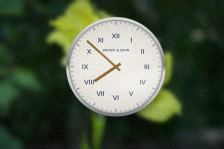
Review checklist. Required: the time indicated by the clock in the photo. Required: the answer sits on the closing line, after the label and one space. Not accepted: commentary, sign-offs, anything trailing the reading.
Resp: 7:52
